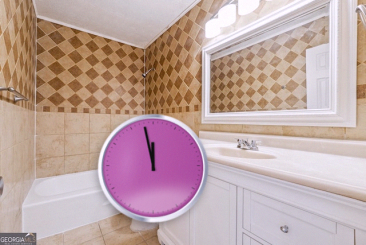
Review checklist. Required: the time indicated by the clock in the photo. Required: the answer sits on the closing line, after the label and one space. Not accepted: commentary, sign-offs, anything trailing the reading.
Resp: 11:58
